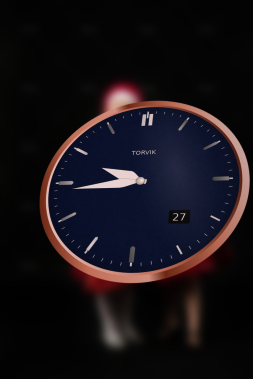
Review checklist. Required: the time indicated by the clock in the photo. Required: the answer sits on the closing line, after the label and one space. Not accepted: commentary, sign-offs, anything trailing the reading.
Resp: 9:44
